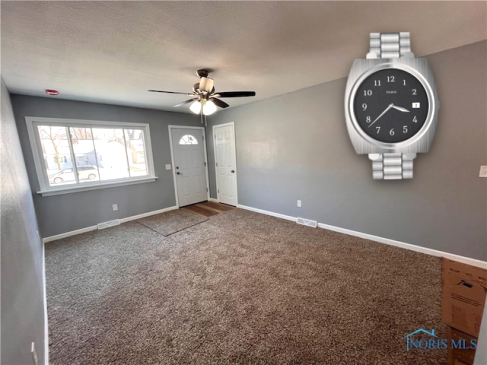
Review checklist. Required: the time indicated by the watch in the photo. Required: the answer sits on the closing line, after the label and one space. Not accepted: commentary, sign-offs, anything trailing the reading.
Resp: 3:38
